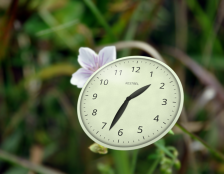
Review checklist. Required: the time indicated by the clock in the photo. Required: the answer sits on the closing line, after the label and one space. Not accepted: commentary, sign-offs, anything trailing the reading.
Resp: 1:33
